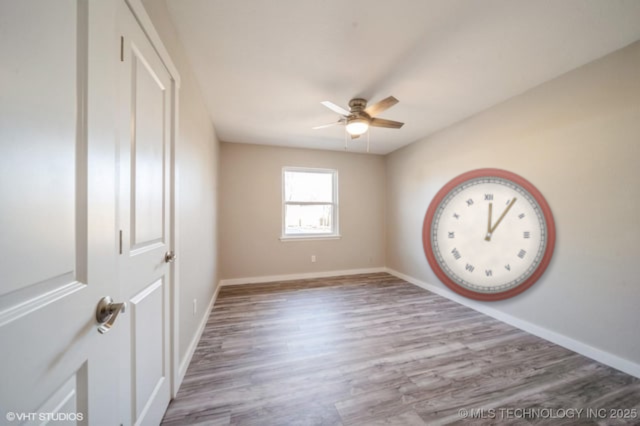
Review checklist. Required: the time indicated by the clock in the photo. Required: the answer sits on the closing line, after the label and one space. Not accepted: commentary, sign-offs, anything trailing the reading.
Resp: 12:06
